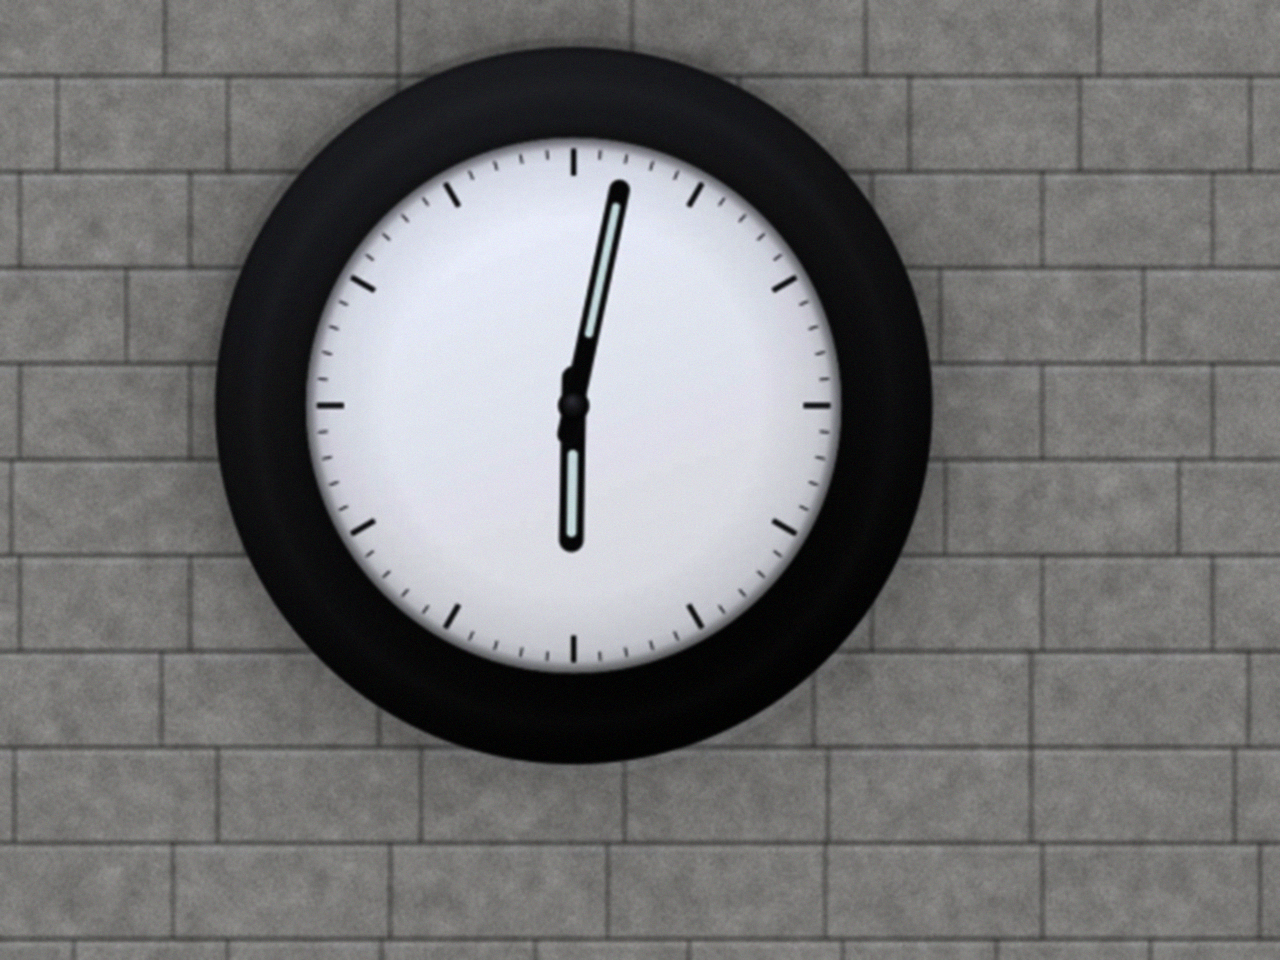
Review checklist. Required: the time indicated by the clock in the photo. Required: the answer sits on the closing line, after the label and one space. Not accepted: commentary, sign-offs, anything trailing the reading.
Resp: 6:02
